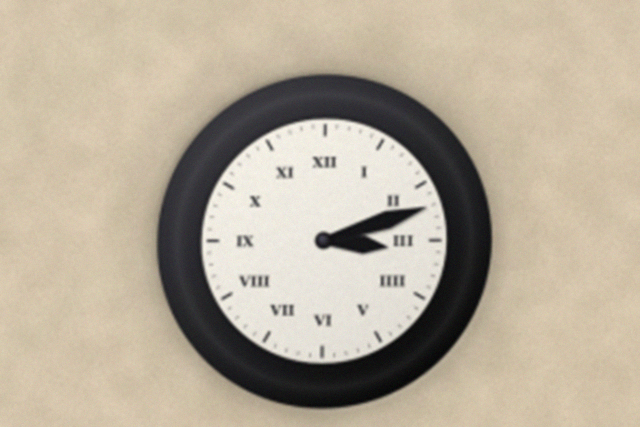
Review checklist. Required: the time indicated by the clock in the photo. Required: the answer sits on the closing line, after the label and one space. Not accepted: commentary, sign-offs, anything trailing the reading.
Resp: 3:12
